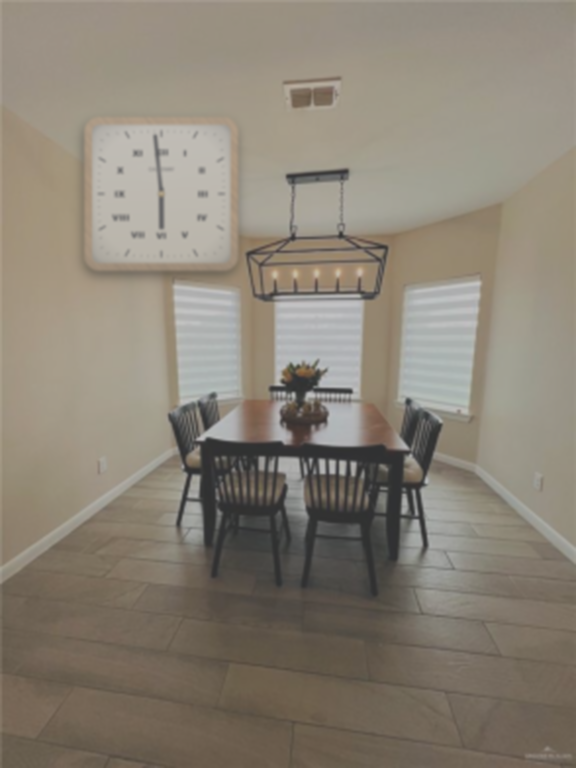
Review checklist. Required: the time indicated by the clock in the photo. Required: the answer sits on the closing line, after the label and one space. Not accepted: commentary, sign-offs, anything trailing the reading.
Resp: 5:59
